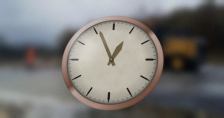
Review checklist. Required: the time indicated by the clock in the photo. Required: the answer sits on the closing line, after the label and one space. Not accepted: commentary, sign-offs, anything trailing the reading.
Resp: 12:56
